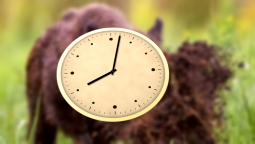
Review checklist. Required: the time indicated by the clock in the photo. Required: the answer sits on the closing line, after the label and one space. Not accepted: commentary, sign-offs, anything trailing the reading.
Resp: 8:02
